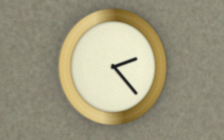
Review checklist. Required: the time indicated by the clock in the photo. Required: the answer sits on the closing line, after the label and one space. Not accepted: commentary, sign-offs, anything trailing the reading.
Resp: 2:23
